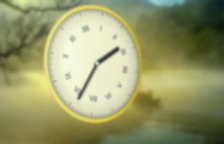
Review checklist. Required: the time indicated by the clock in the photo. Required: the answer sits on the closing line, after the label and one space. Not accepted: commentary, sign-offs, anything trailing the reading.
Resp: 2:39
